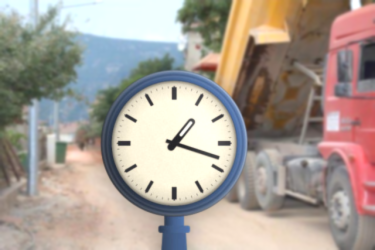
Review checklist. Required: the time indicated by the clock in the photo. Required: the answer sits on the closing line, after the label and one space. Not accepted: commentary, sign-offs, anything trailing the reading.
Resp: 1:18
